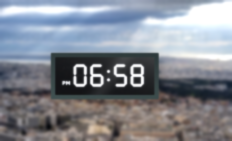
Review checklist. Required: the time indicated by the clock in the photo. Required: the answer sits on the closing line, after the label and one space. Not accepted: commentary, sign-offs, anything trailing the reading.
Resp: 6:58
